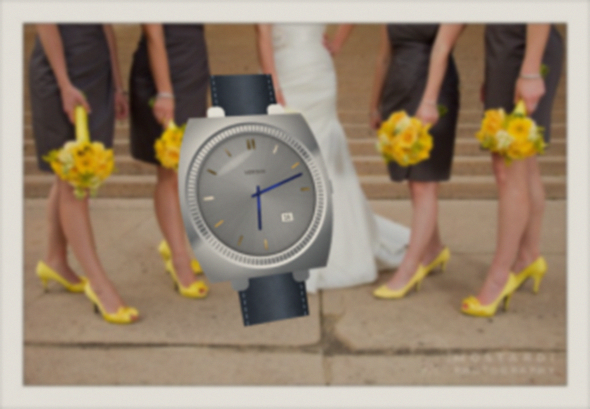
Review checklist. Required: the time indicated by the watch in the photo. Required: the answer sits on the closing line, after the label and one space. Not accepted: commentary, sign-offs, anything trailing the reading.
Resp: 6:12
